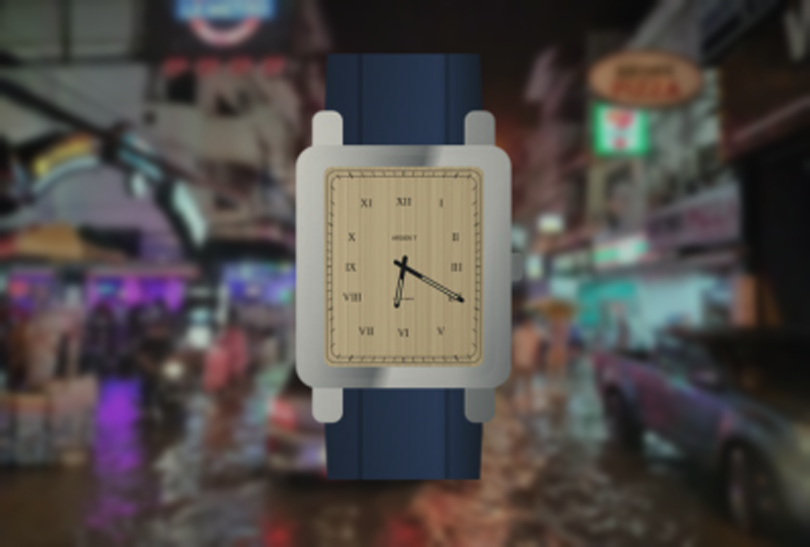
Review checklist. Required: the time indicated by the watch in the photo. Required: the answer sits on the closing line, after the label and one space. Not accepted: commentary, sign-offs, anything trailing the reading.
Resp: 6:20
